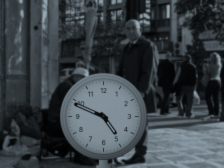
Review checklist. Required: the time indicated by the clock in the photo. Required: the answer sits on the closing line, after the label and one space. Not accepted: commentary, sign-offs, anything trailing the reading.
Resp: 4:49
